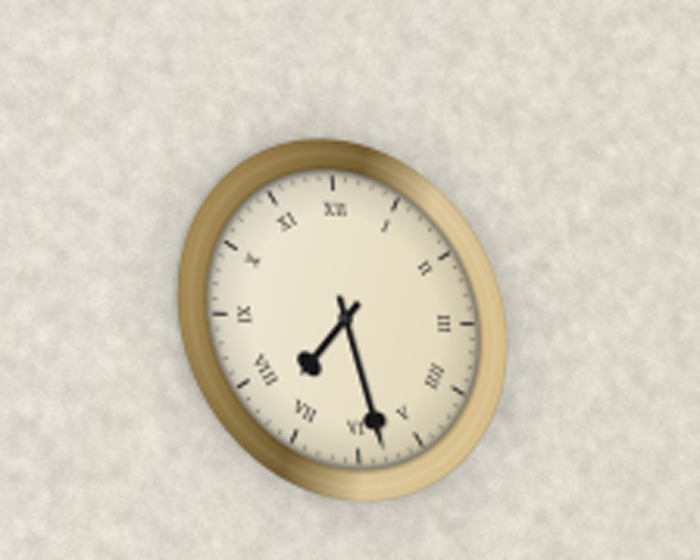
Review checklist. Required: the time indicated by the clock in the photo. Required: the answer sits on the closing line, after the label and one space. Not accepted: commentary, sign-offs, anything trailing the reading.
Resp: 7:28
